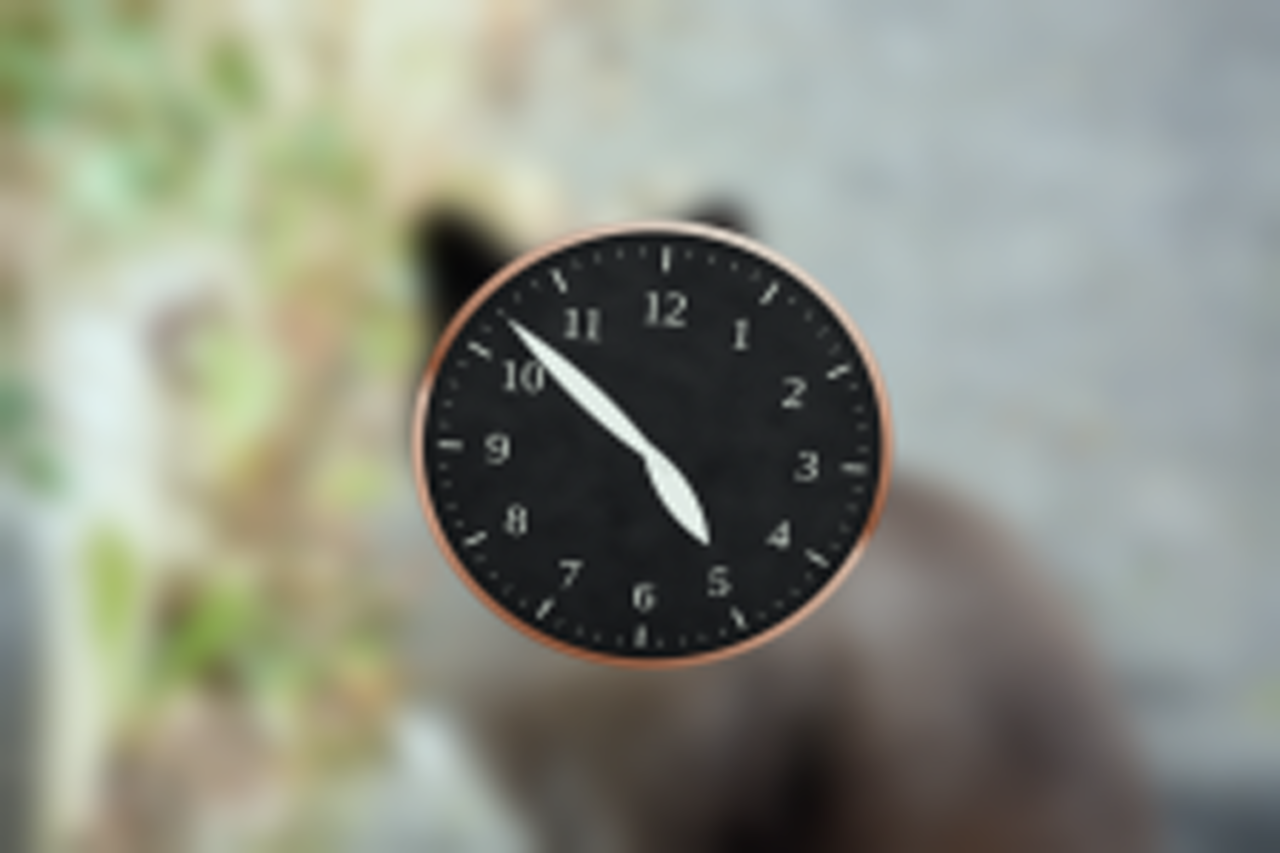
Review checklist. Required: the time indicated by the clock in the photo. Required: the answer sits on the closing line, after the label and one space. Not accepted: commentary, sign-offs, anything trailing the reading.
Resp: 4:52
